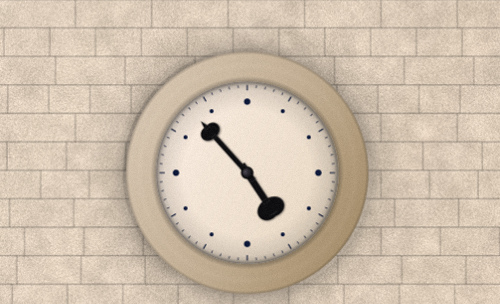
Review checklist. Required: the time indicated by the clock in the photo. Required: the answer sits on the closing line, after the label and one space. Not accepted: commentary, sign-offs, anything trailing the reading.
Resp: 4:53
